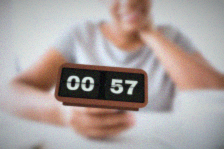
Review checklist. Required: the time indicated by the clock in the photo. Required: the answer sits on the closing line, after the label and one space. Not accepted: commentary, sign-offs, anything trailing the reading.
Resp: 0:57
